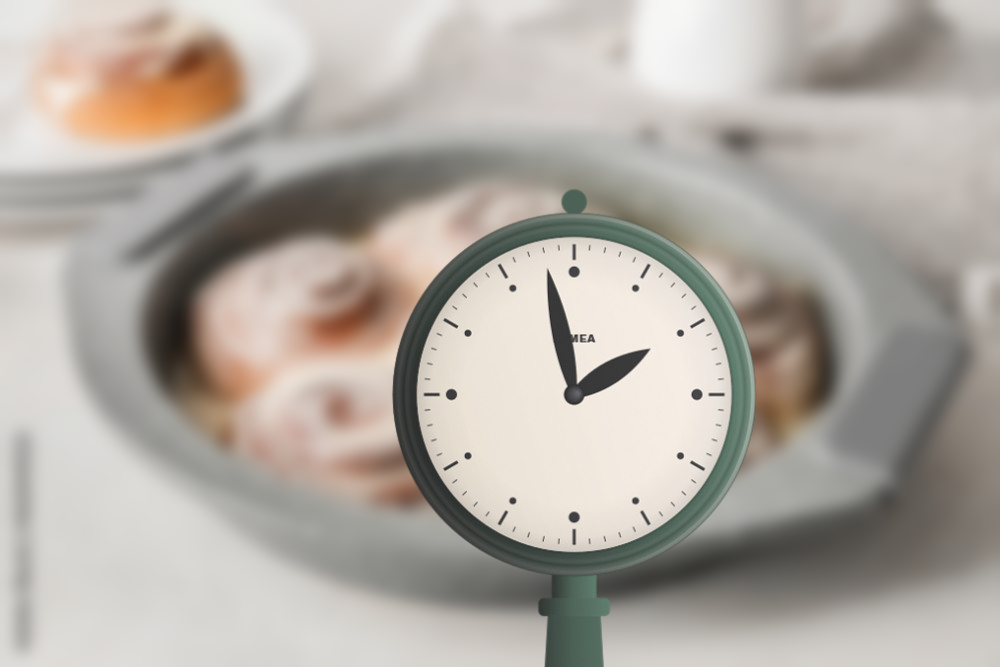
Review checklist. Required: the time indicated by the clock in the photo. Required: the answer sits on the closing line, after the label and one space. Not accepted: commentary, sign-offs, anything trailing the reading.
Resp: 1:58
